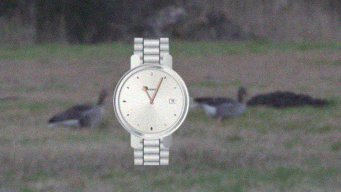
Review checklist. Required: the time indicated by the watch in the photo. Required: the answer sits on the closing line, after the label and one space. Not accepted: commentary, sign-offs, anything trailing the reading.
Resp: 11:04
